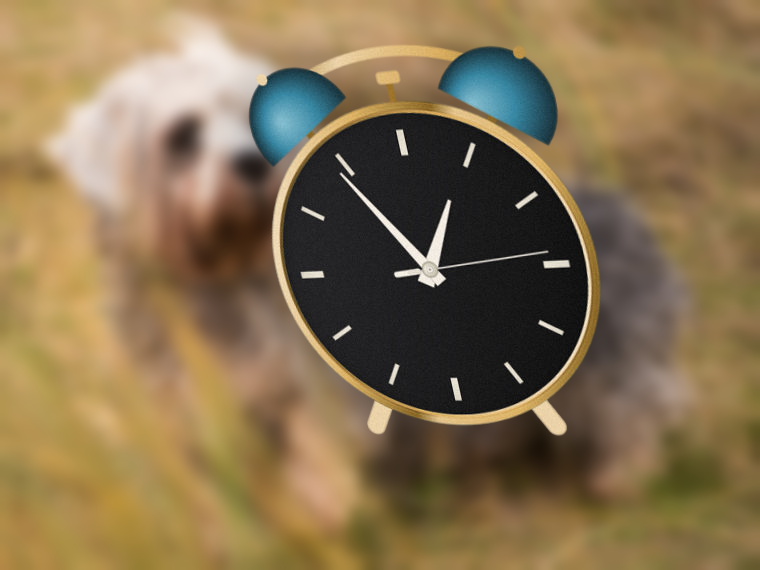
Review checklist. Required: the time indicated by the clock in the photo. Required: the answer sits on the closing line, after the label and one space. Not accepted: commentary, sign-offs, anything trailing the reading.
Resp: 12:54:14
